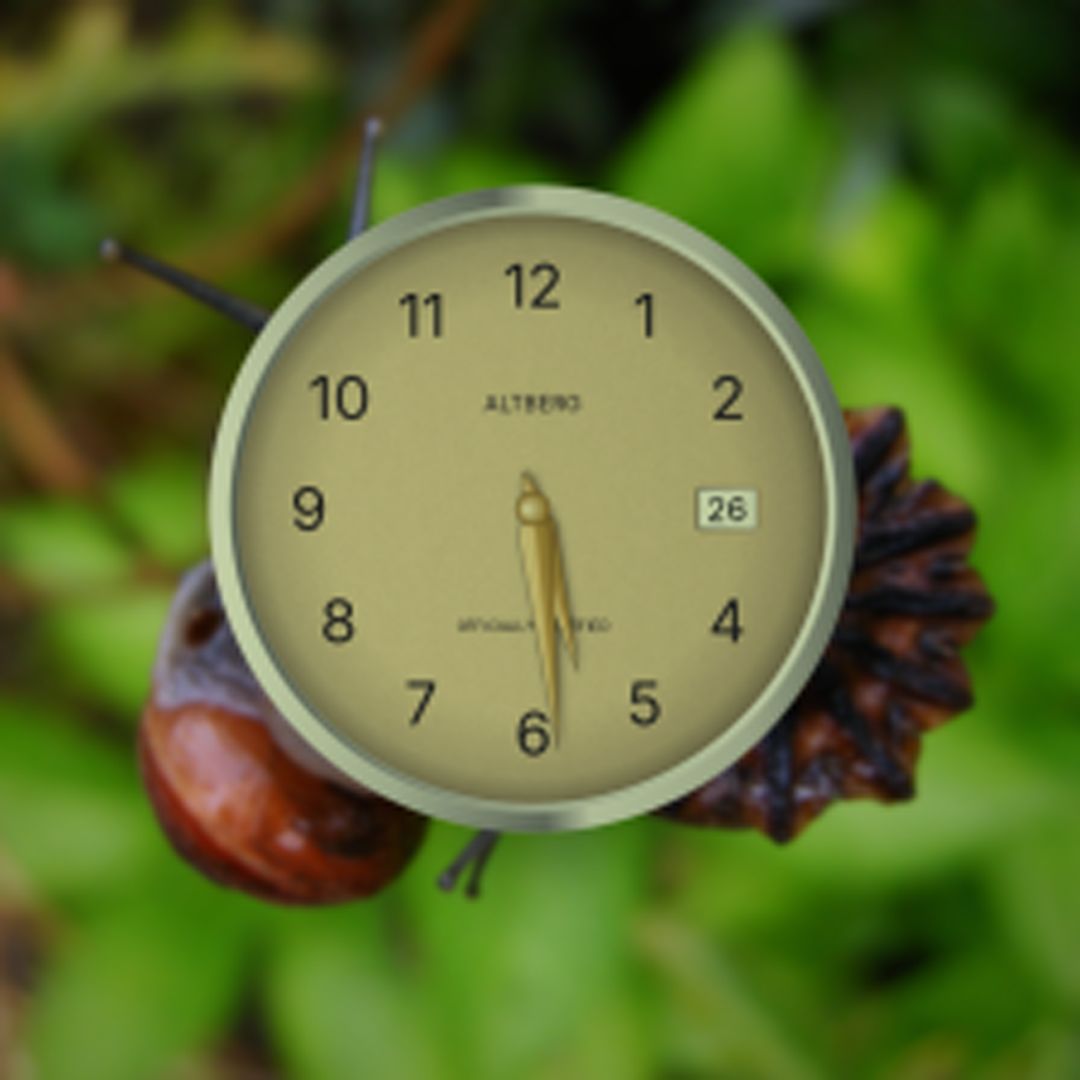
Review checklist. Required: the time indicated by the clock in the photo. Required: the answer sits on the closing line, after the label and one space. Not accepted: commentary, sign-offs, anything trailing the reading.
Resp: 5:29
